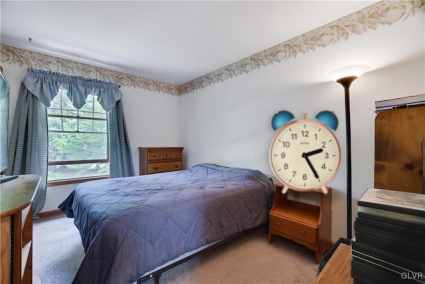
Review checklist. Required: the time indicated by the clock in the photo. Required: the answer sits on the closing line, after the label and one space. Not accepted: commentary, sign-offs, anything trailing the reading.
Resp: 2:25
